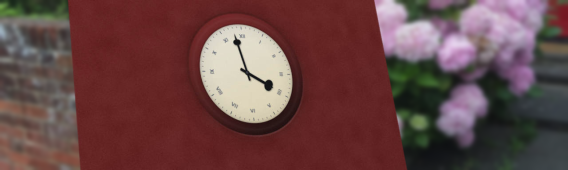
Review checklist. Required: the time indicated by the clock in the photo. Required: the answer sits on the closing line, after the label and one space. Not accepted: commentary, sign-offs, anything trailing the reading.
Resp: 3:58
